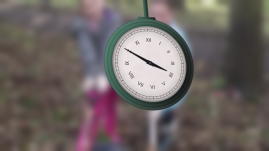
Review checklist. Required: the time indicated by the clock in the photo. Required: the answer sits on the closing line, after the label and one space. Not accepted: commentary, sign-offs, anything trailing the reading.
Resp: 3:50
